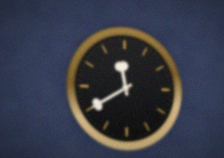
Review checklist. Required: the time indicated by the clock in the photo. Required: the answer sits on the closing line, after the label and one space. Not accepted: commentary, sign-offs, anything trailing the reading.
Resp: 11:40
